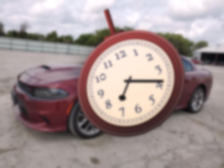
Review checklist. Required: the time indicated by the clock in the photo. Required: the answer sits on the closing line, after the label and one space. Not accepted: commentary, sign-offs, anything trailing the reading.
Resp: 7:19
